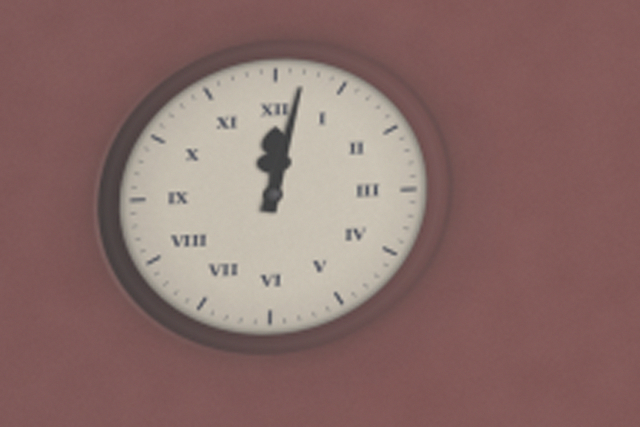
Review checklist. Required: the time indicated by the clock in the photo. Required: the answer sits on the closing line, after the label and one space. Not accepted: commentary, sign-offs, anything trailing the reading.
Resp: 12:02
